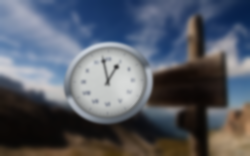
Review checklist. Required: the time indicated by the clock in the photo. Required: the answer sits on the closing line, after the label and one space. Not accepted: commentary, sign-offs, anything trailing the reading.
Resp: 12:58
